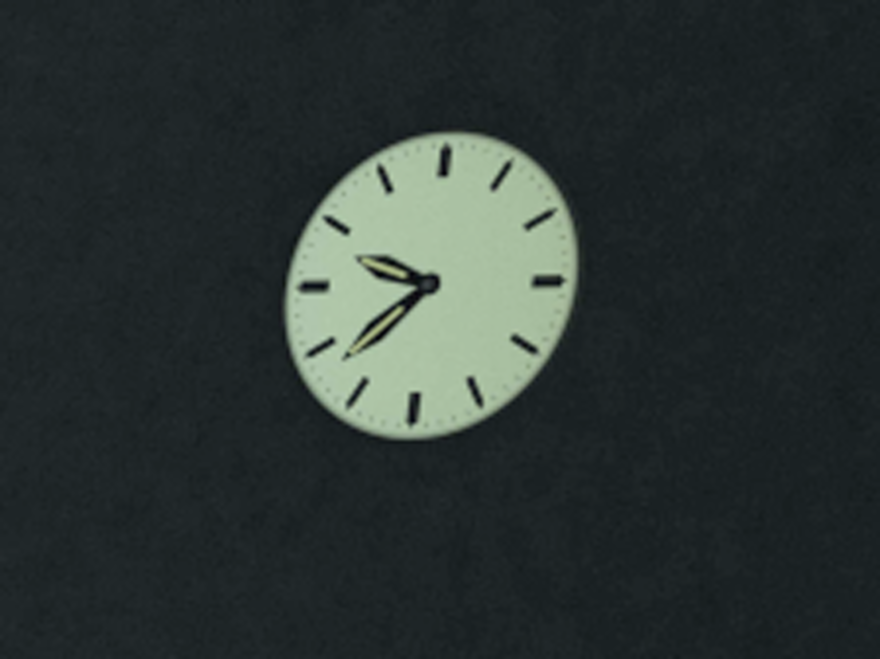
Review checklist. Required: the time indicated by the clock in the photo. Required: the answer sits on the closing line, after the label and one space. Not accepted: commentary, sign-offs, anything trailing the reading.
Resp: 9:38
